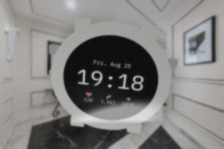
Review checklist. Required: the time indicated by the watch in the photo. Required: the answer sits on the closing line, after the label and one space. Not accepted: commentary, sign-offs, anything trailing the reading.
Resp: 19:18
